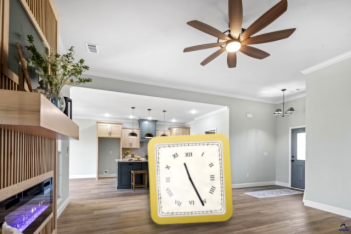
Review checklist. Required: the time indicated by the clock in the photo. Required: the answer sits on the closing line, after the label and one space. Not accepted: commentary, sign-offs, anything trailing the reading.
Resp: 11:26
